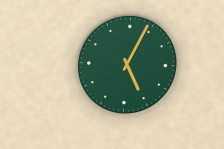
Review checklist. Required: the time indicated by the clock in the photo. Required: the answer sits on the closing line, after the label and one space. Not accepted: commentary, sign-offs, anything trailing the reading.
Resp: 5:04
